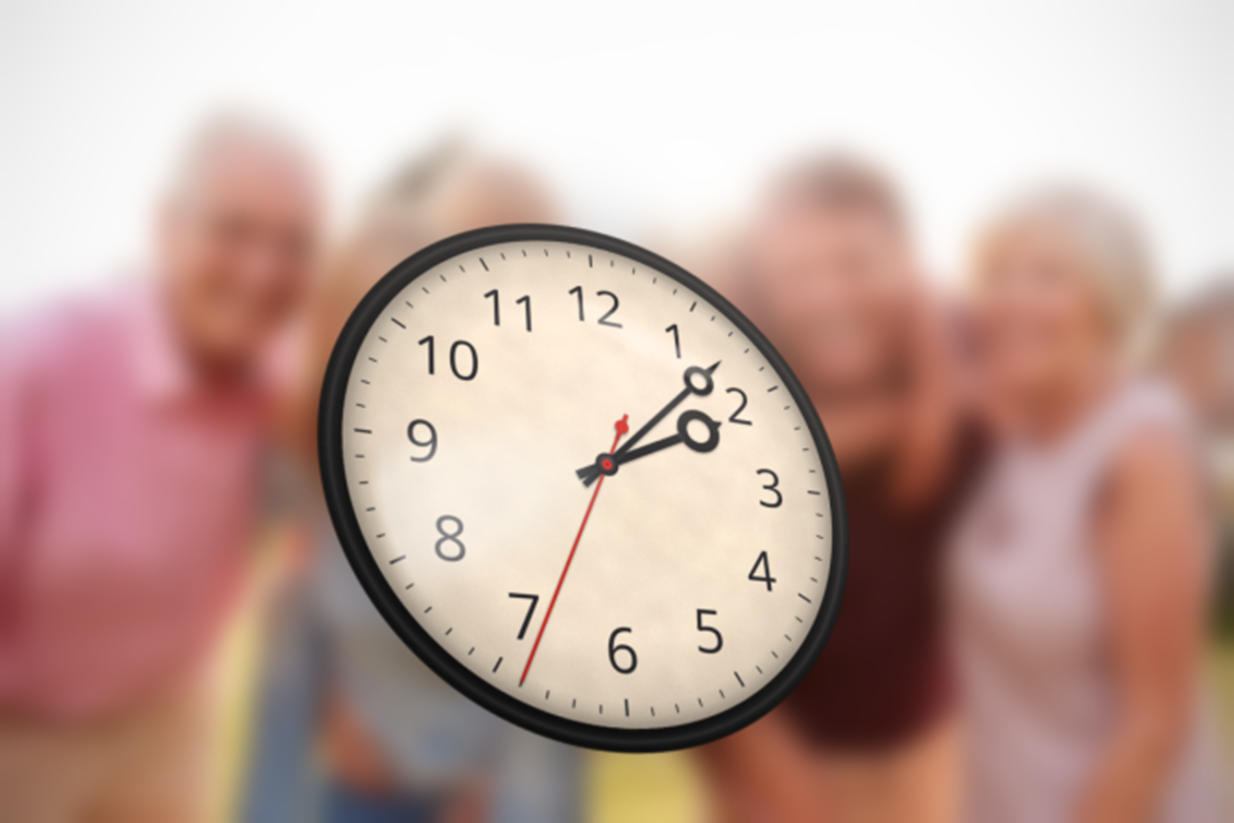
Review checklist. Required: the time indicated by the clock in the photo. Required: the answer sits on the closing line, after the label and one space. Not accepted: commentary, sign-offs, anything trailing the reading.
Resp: 2:07:34
